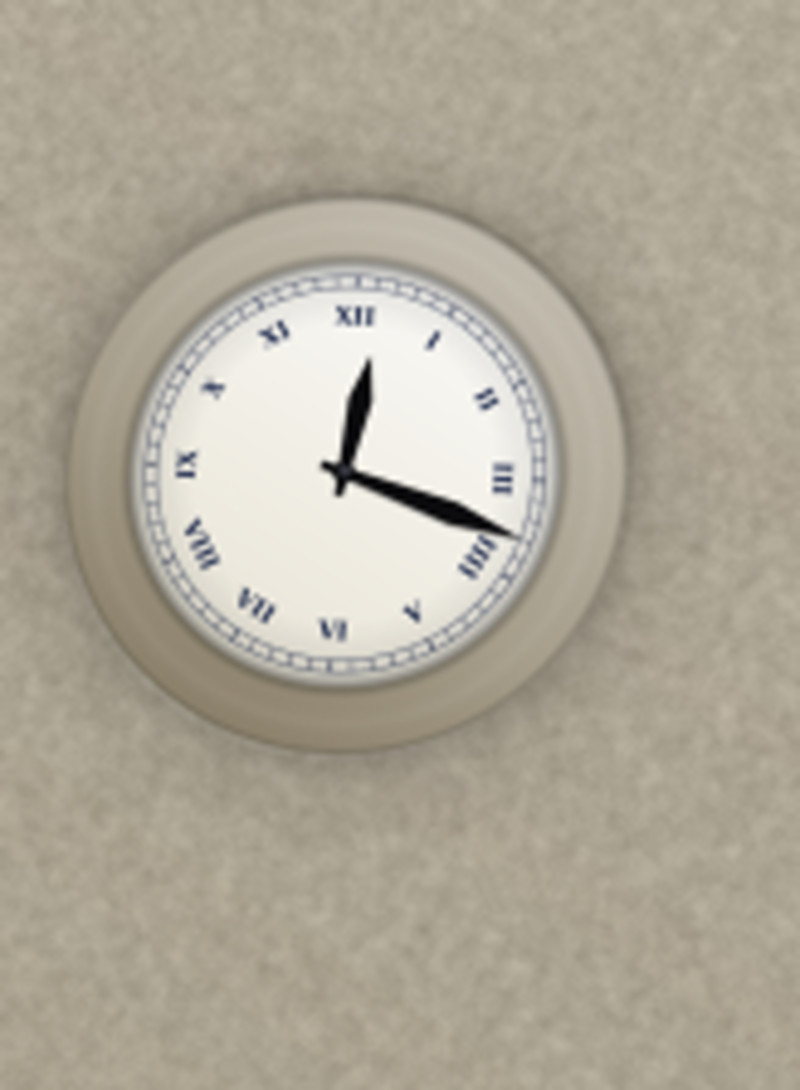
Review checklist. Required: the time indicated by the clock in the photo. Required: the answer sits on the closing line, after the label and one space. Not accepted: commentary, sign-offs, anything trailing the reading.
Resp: 12:18
